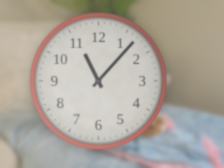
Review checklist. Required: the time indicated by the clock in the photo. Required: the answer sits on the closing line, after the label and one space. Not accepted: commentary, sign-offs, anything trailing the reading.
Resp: 11:07
